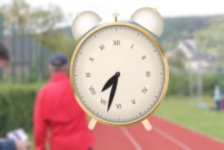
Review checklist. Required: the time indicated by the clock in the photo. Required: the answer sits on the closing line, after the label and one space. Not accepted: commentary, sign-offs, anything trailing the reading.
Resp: 7:33
